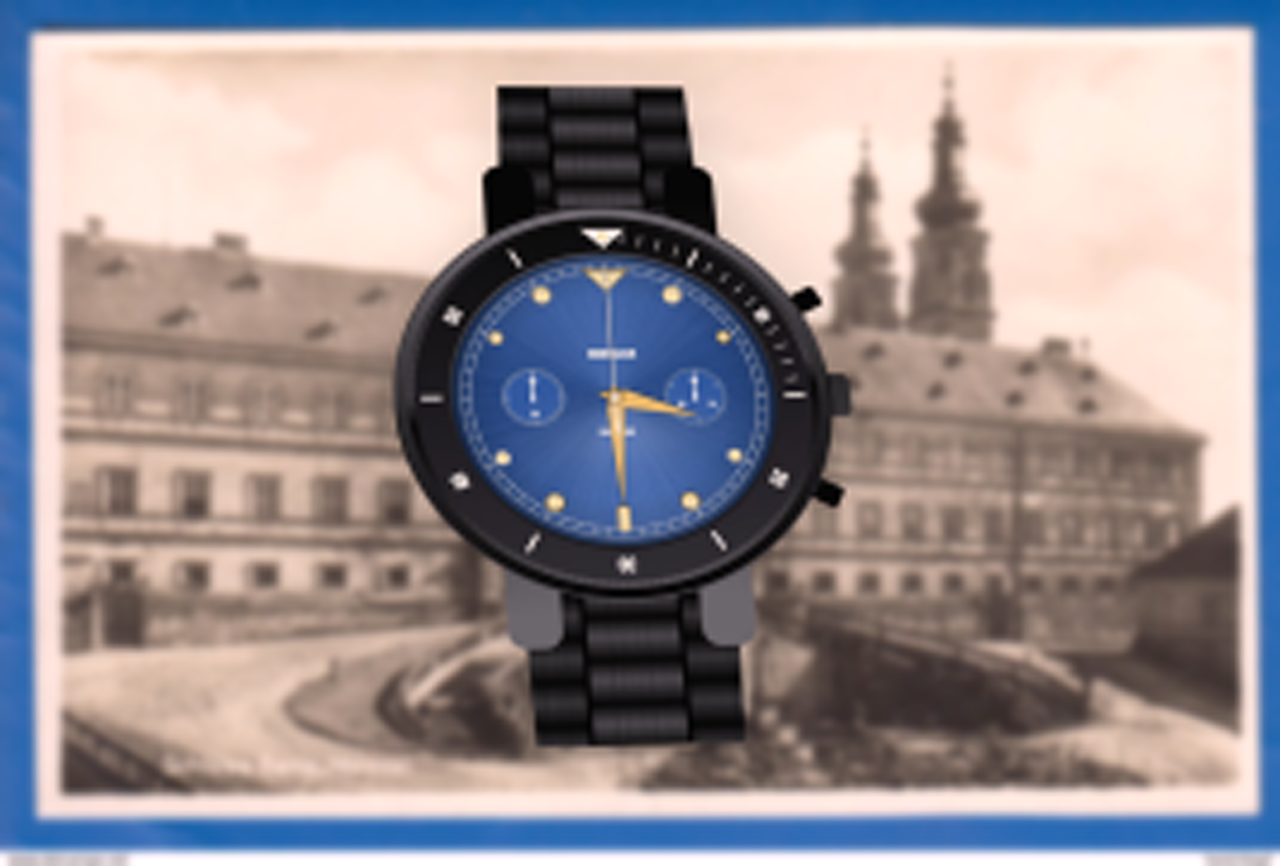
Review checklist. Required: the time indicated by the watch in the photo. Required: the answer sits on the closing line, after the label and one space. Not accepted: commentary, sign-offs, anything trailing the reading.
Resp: 3:30
